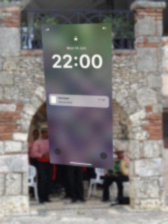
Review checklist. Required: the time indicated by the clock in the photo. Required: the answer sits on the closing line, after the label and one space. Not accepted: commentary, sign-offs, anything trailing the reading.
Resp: 22:00
